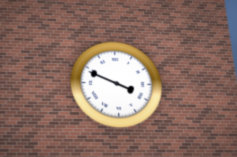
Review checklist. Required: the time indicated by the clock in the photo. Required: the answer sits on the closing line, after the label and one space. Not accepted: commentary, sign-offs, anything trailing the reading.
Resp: 3:49
